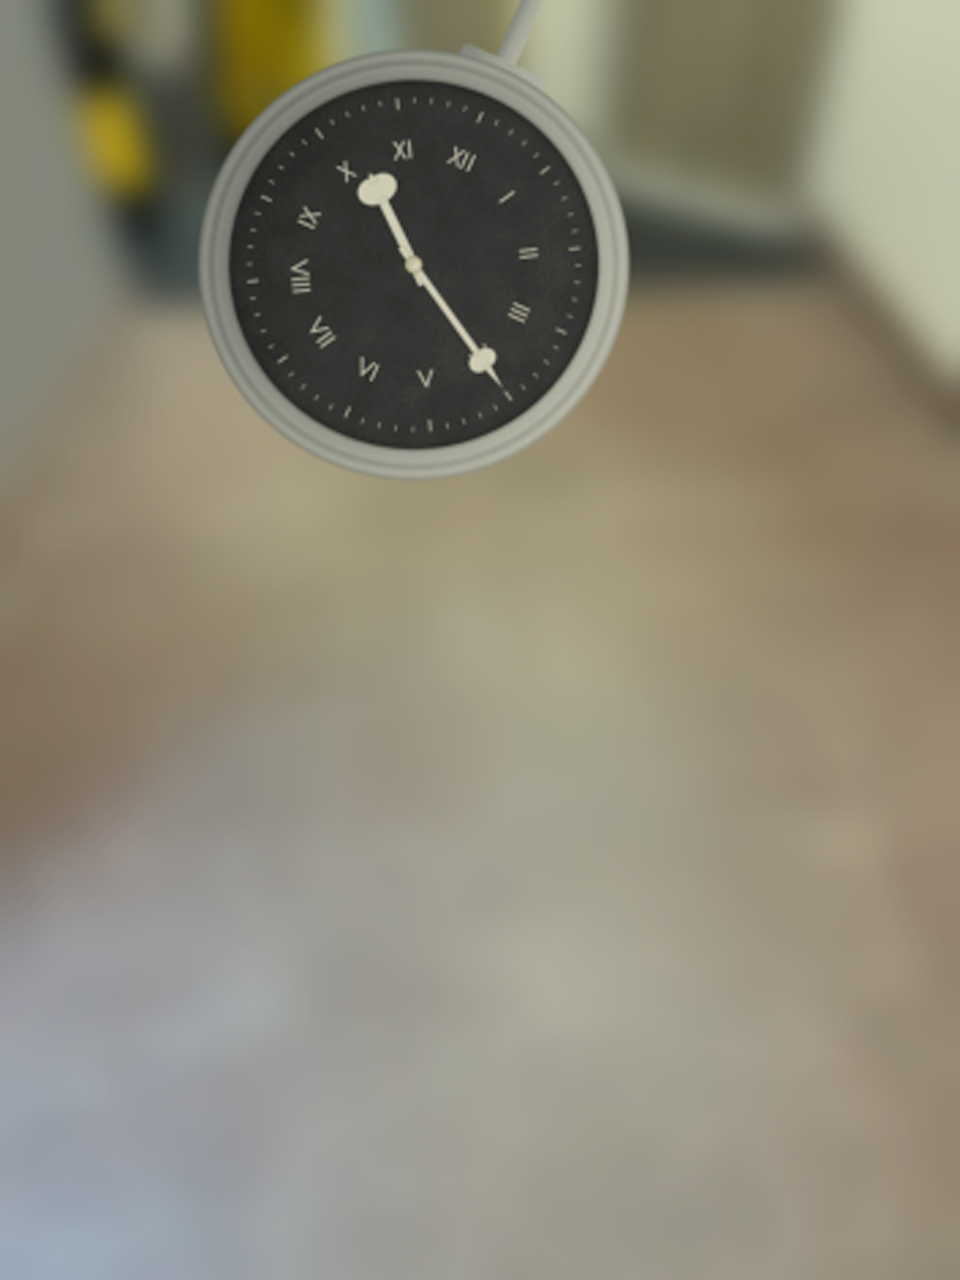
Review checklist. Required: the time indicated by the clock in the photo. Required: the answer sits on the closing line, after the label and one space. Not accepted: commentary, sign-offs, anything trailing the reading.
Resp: 10:20
